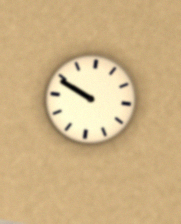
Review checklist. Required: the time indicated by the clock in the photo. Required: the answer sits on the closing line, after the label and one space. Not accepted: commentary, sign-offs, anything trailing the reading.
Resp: 9:49
